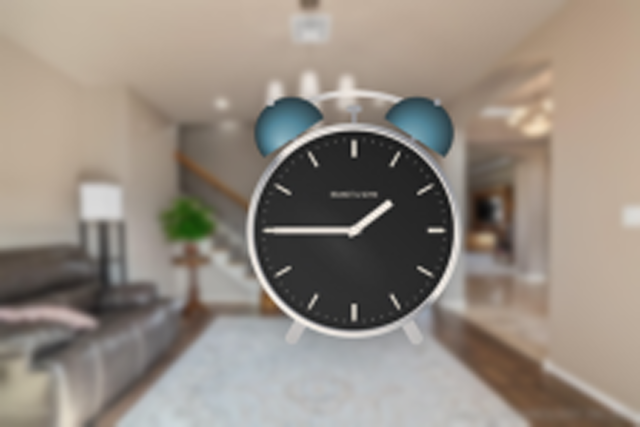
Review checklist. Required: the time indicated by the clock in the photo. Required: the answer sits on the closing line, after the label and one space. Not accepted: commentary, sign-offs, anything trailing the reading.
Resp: 1:45
